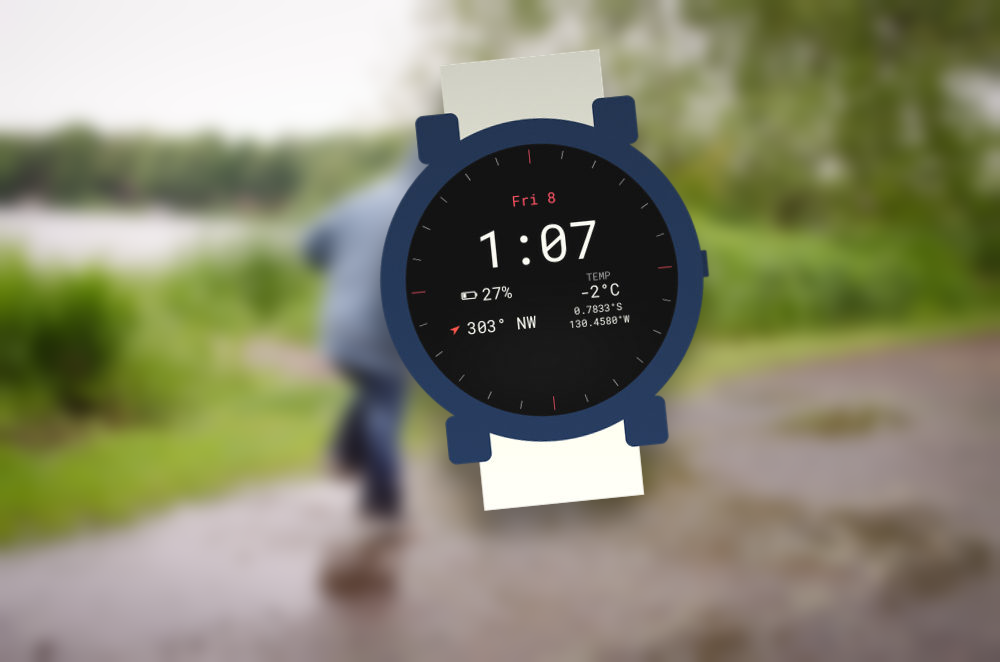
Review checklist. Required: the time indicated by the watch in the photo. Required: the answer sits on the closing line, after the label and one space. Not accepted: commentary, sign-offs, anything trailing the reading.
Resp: 1:07
